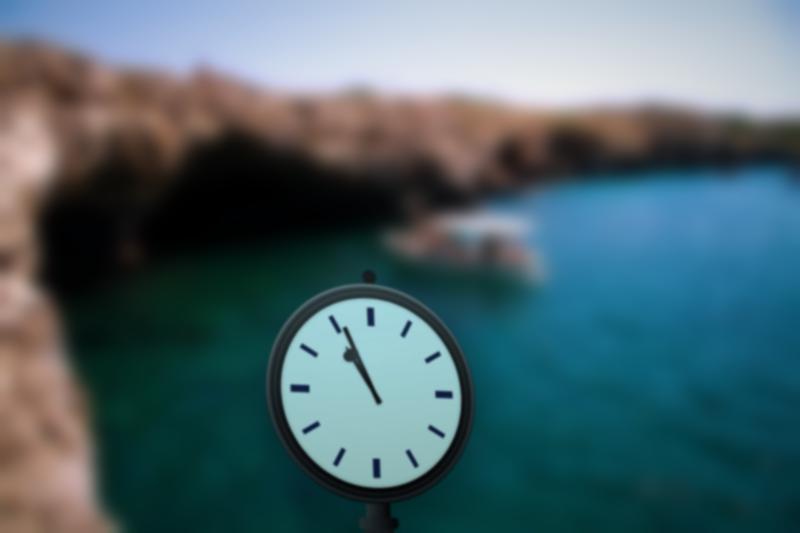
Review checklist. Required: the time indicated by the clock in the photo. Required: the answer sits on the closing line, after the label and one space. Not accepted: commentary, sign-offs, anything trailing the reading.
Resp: 10:56
